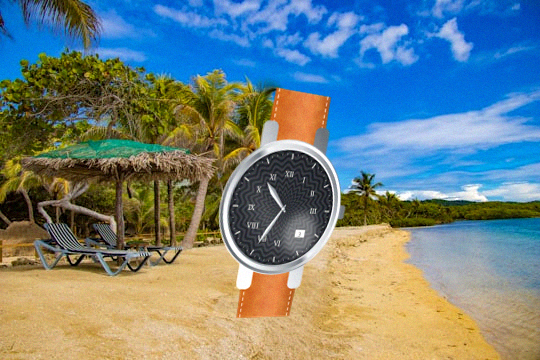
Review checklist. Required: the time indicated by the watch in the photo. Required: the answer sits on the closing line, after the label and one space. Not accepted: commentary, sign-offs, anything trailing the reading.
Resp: 10:35
